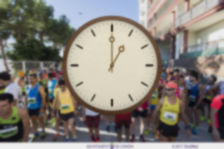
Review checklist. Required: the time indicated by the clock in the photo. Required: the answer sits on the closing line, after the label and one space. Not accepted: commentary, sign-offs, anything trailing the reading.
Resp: 1:00
